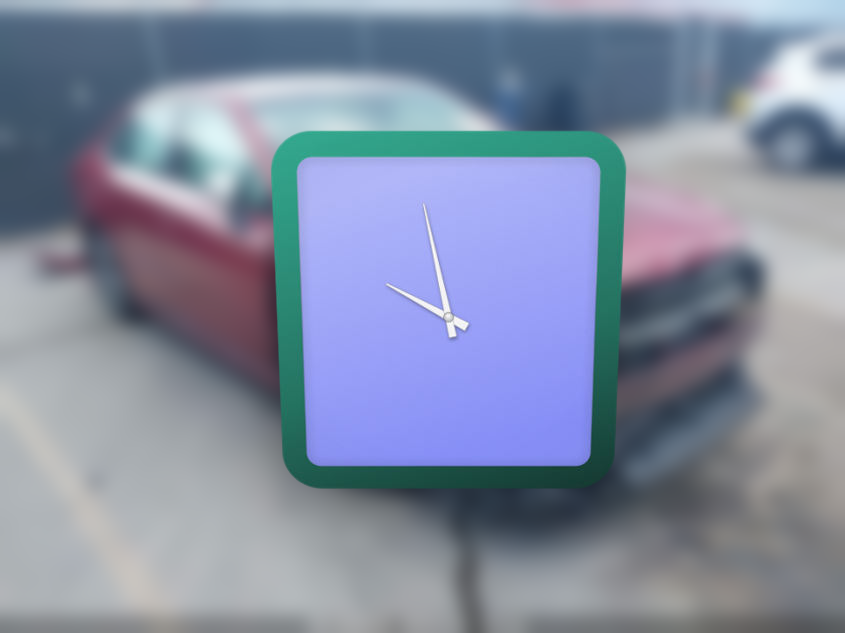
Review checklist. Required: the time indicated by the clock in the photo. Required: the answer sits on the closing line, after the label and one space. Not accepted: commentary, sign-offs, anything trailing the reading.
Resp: 9:58
